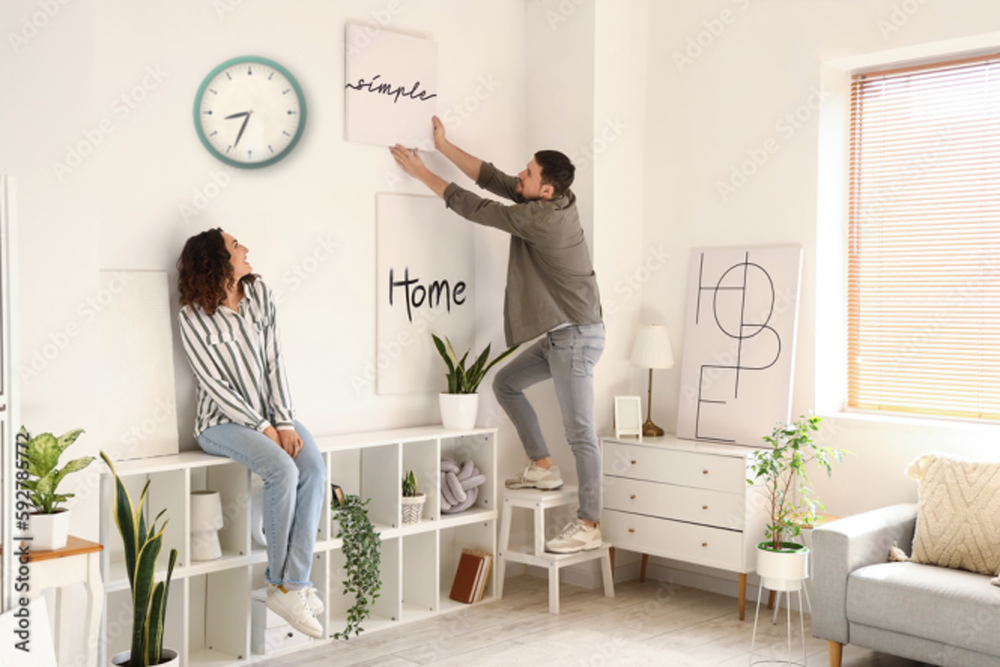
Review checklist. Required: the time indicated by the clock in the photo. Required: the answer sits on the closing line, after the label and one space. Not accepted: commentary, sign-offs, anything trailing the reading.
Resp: 8:34
